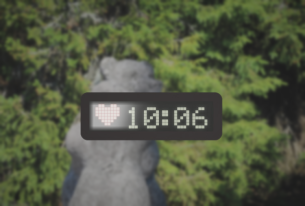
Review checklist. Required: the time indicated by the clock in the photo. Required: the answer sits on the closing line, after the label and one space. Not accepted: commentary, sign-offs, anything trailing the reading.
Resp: 10:06
